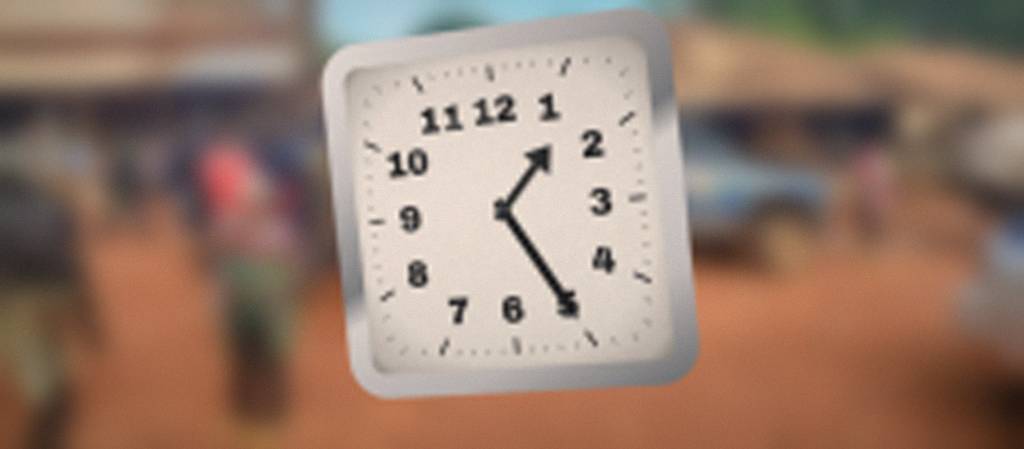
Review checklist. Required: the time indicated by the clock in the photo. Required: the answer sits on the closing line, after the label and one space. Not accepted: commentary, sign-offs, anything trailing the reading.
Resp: 1:25
